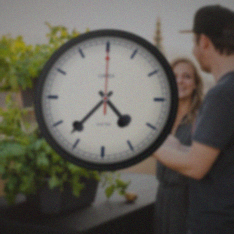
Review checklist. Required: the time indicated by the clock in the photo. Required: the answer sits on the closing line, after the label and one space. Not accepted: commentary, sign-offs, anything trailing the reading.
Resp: 4:37:00
